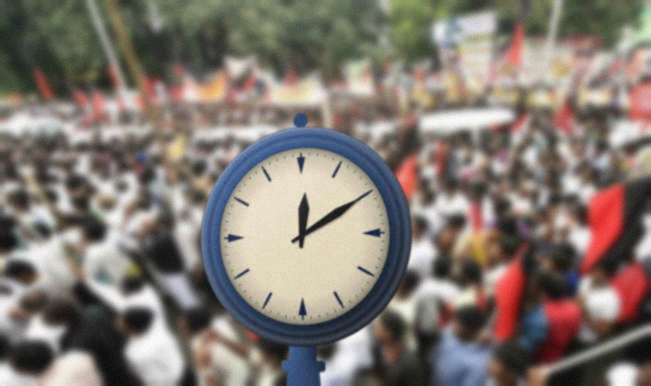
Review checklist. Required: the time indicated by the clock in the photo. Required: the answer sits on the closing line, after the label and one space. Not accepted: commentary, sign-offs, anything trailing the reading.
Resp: 12:10
